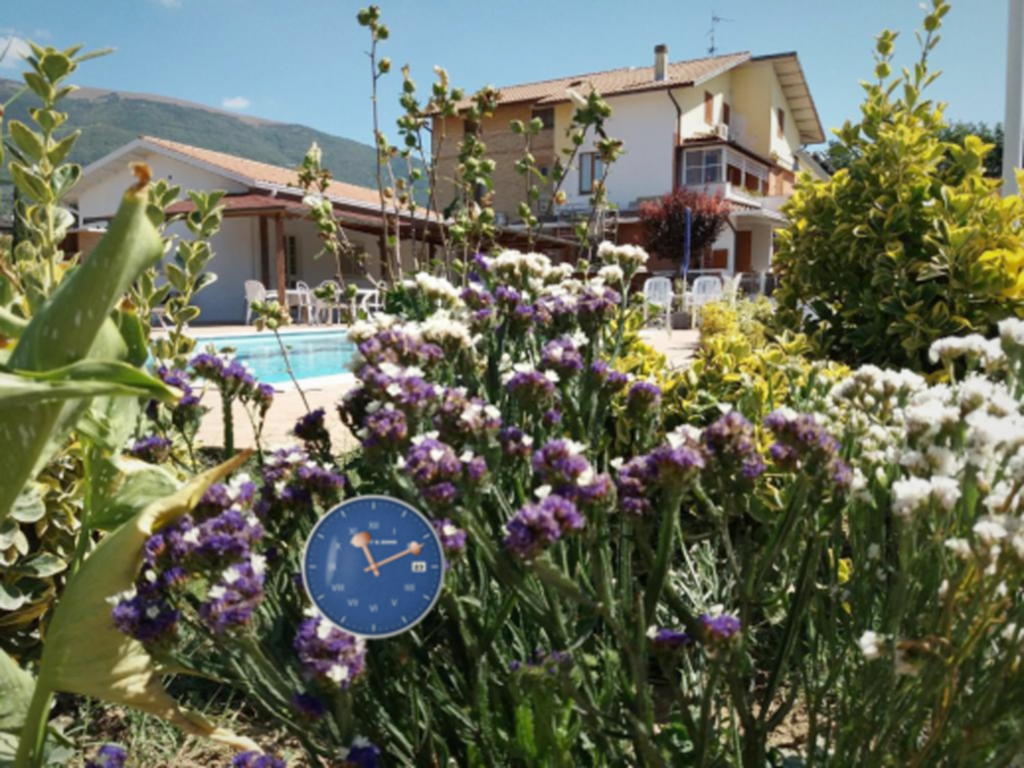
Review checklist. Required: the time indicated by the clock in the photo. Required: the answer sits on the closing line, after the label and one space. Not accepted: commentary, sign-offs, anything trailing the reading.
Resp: 11:11
